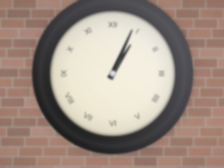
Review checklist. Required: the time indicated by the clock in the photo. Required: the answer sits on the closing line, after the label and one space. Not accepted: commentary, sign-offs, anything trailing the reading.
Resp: 1:04
